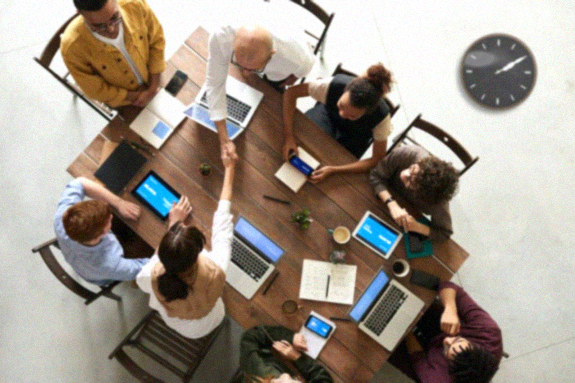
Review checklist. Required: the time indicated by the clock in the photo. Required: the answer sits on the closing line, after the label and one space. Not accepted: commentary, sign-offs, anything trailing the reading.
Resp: 2:10
